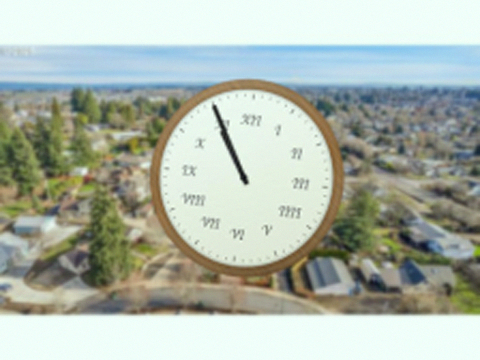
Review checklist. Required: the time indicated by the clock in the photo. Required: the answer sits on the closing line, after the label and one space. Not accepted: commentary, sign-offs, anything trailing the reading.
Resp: 10:55
